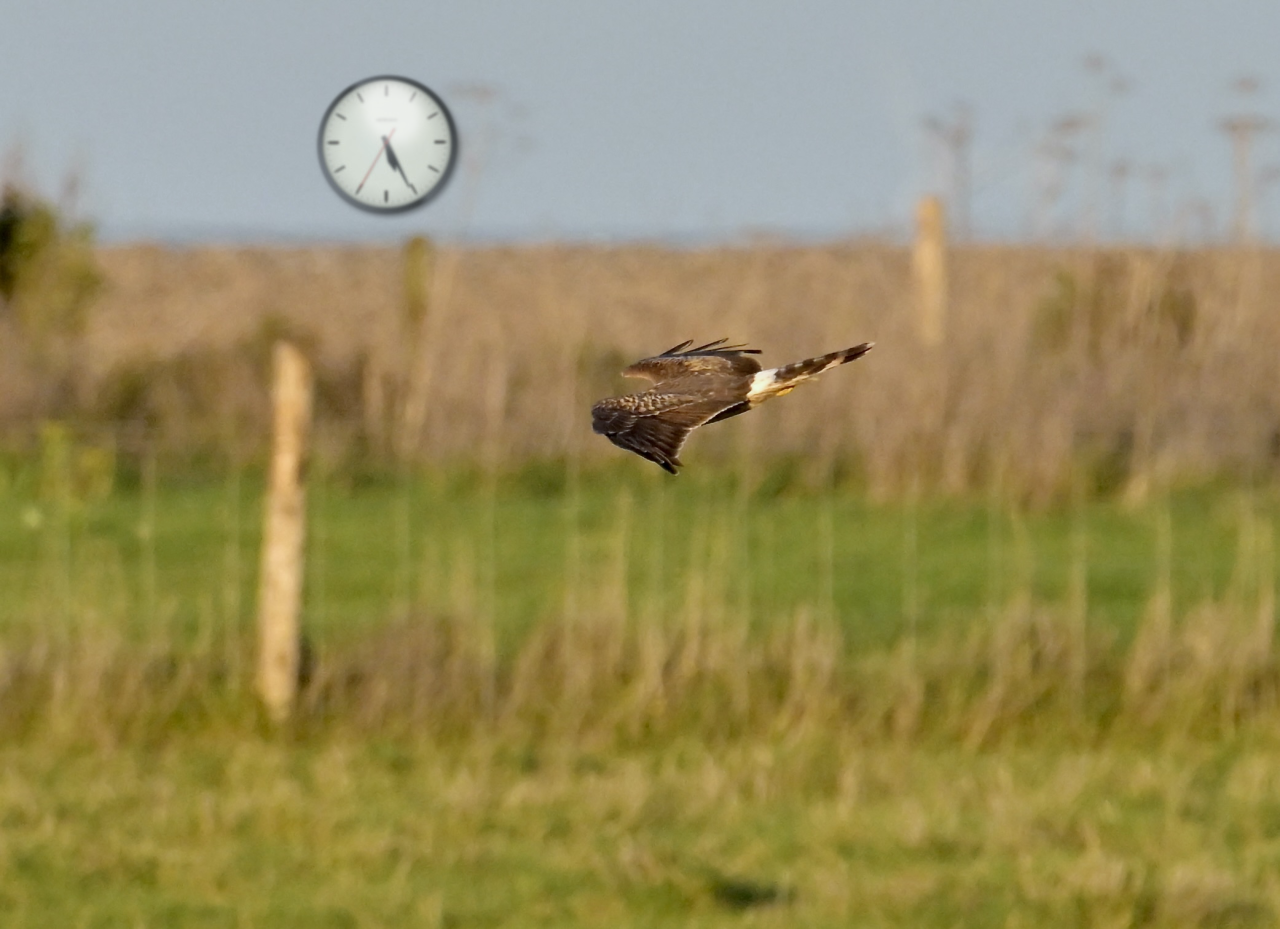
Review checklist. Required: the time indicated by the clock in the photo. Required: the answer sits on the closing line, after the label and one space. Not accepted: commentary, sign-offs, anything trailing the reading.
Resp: 5:25:35
